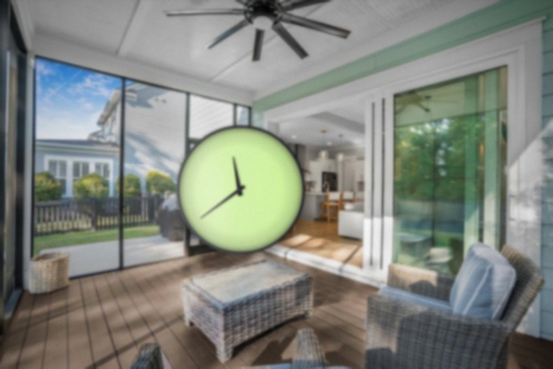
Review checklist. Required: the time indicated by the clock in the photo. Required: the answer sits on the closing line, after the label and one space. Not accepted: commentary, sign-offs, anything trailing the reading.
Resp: 11:39
